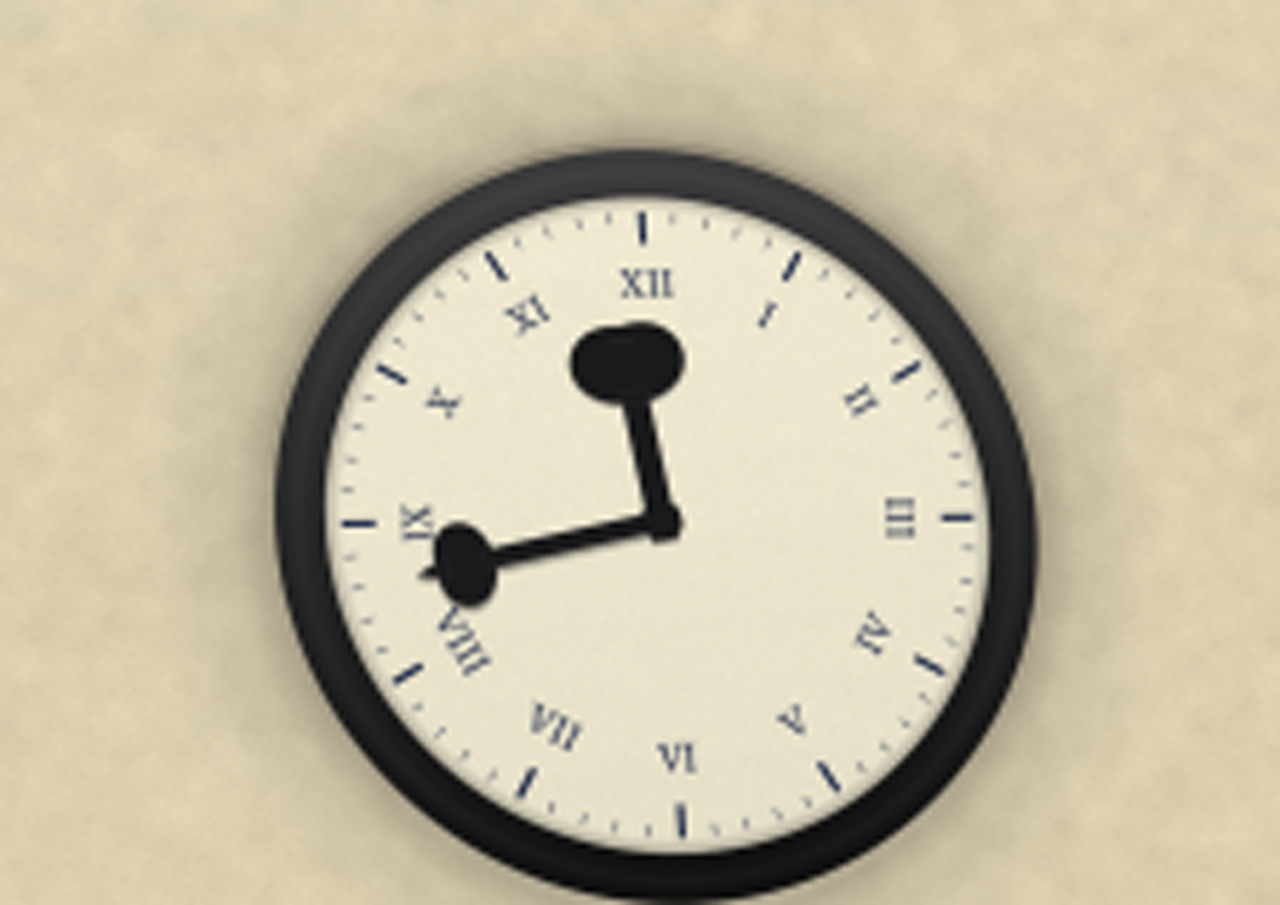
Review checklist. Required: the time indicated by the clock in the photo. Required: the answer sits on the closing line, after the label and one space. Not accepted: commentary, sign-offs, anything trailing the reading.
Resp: 11:43
